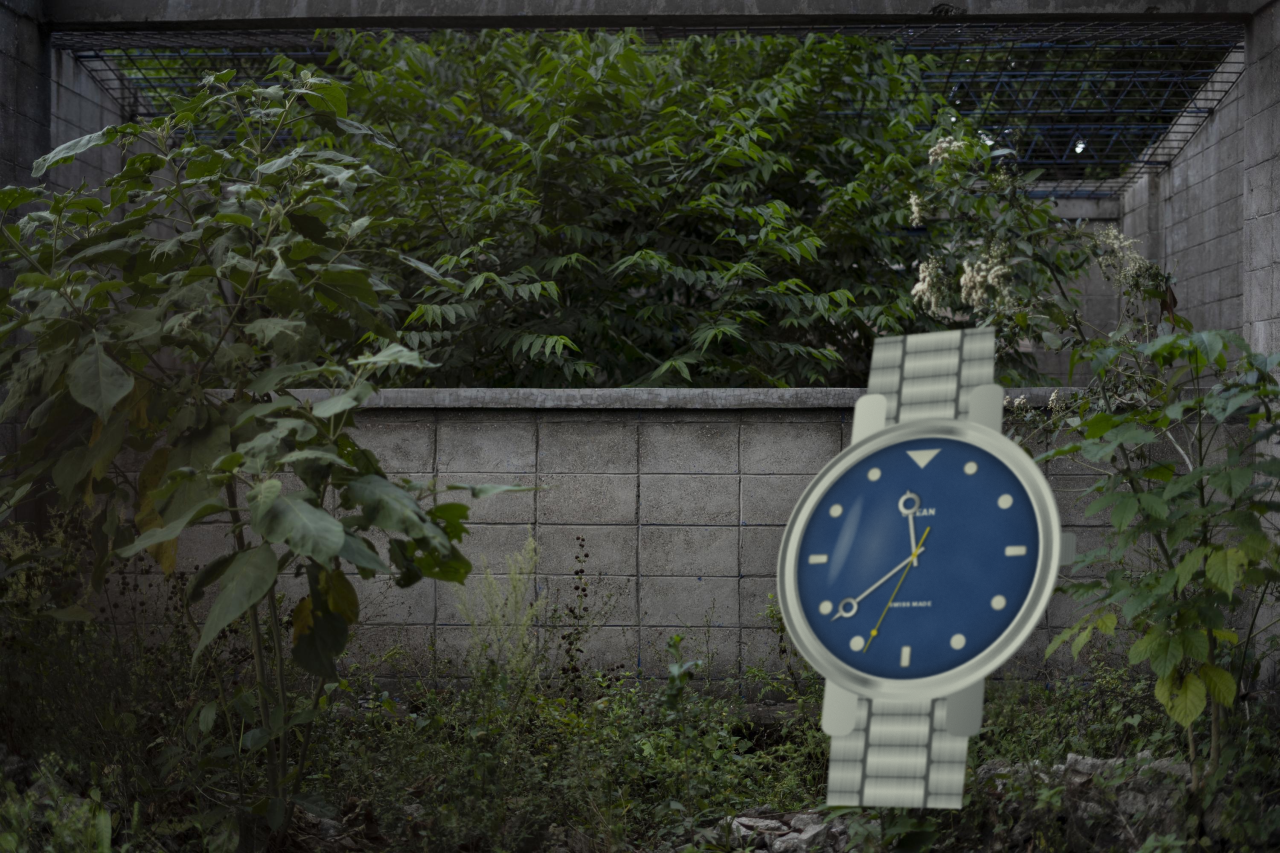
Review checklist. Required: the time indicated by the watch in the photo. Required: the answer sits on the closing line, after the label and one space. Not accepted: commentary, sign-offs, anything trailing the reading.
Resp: 11:38:34
